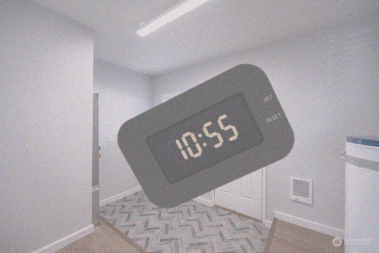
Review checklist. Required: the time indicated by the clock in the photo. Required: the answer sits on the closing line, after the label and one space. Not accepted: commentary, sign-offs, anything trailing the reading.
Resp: 10:55
